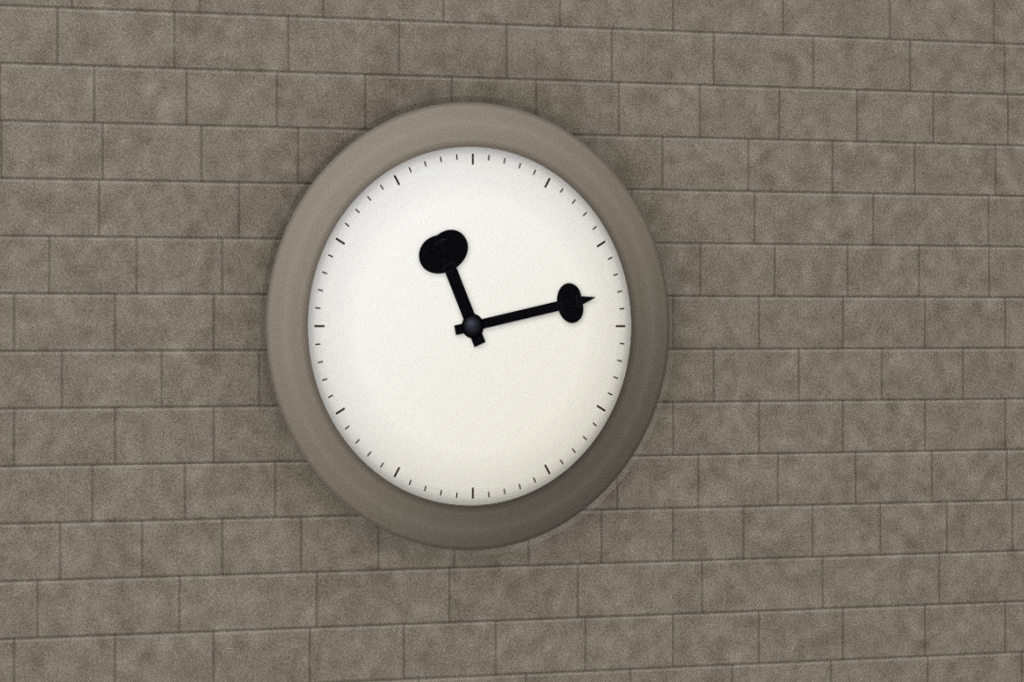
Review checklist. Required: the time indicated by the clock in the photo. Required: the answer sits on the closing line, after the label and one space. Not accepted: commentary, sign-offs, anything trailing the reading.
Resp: 11:13
